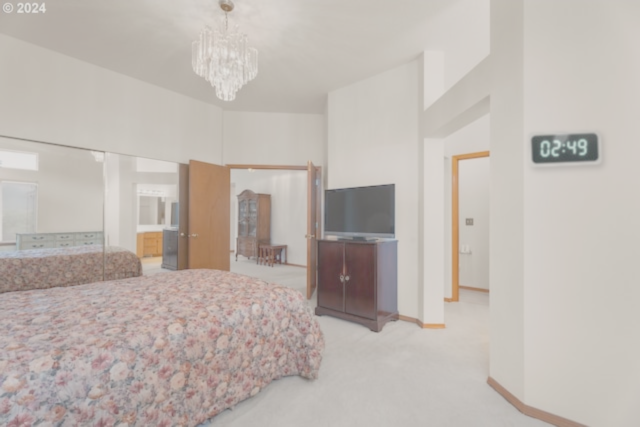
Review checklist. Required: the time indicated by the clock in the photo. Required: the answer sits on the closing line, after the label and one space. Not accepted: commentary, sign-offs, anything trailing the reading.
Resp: 2:49
